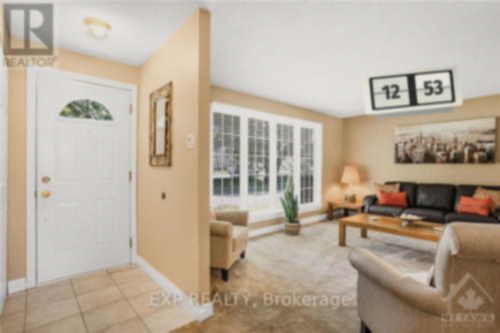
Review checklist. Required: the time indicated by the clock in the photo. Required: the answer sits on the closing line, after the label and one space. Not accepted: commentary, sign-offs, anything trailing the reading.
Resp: 12:53
